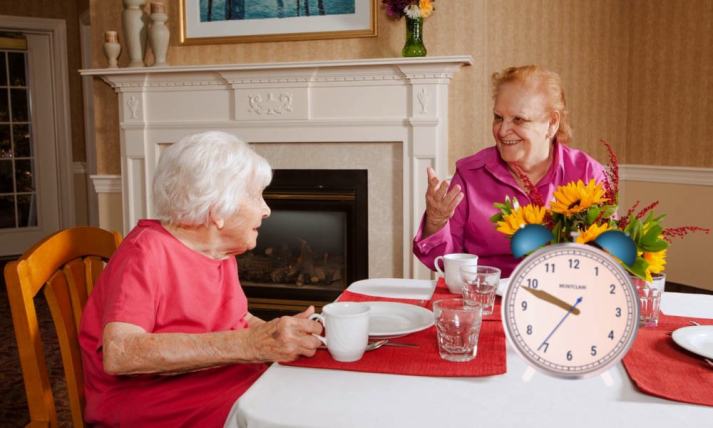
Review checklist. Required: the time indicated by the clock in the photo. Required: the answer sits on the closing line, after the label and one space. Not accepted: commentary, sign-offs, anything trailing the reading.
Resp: 9:48:36
